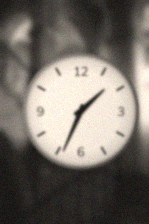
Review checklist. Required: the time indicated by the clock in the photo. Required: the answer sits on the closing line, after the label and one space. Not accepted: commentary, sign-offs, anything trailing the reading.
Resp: 1:34
